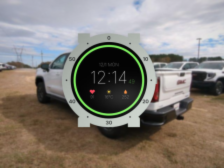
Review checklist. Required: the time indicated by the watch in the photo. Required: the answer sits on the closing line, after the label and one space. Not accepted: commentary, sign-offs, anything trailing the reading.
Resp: 12:14
